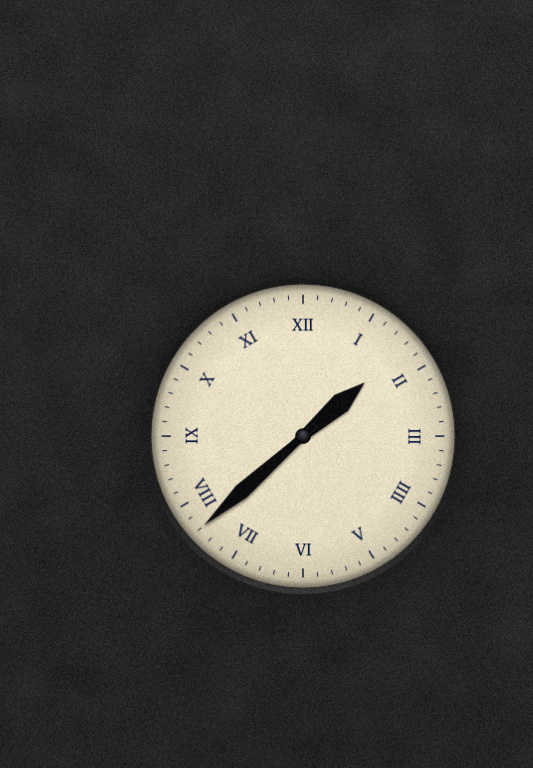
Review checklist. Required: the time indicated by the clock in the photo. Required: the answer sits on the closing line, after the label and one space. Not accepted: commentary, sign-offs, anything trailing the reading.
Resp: 1:38
